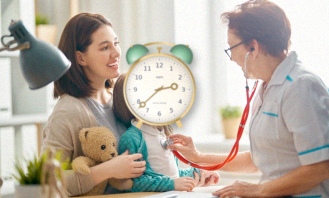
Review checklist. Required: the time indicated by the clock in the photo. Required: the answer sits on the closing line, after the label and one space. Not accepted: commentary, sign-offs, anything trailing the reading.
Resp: 2:38
